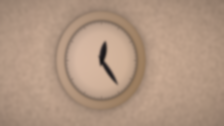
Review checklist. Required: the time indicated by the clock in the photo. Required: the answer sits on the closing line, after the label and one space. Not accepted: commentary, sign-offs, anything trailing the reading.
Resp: 12:24
